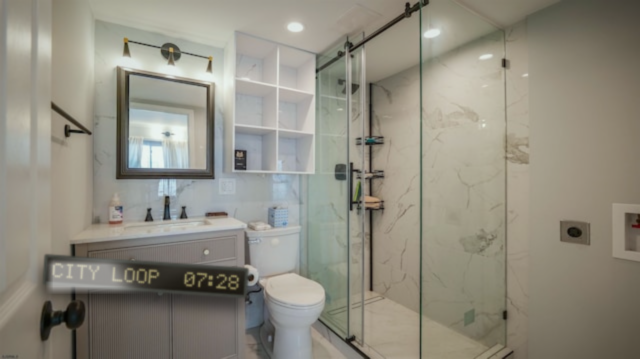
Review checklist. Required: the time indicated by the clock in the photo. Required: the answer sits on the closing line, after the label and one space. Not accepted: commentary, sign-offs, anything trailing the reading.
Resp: 7:28
